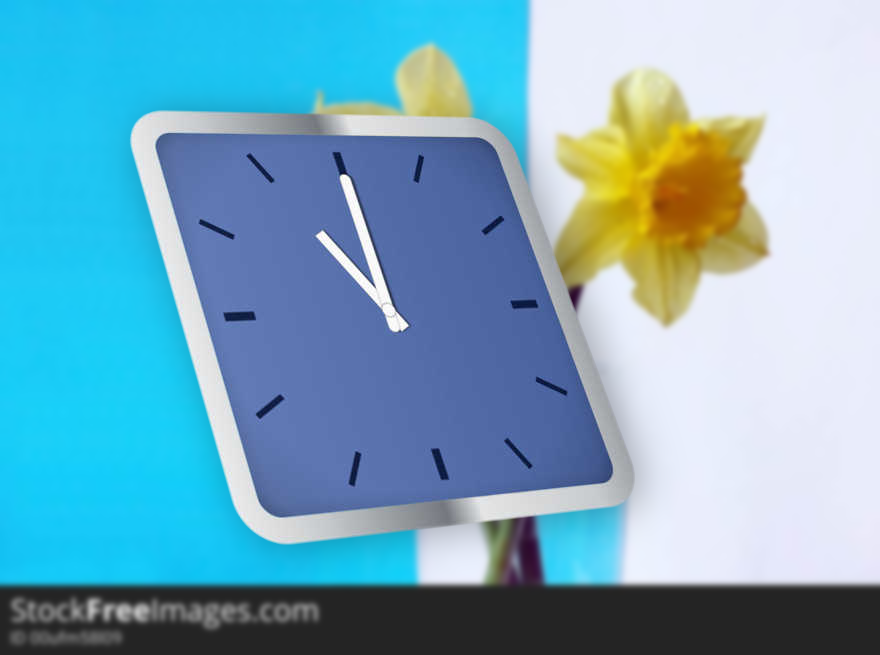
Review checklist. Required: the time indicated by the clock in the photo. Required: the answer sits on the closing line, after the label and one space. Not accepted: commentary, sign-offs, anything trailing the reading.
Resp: 11:00
